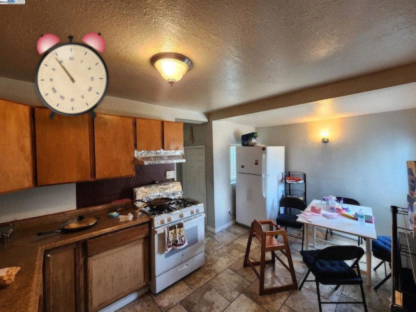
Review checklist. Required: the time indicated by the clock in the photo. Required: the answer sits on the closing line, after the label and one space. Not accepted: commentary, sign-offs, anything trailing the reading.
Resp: 10:54
